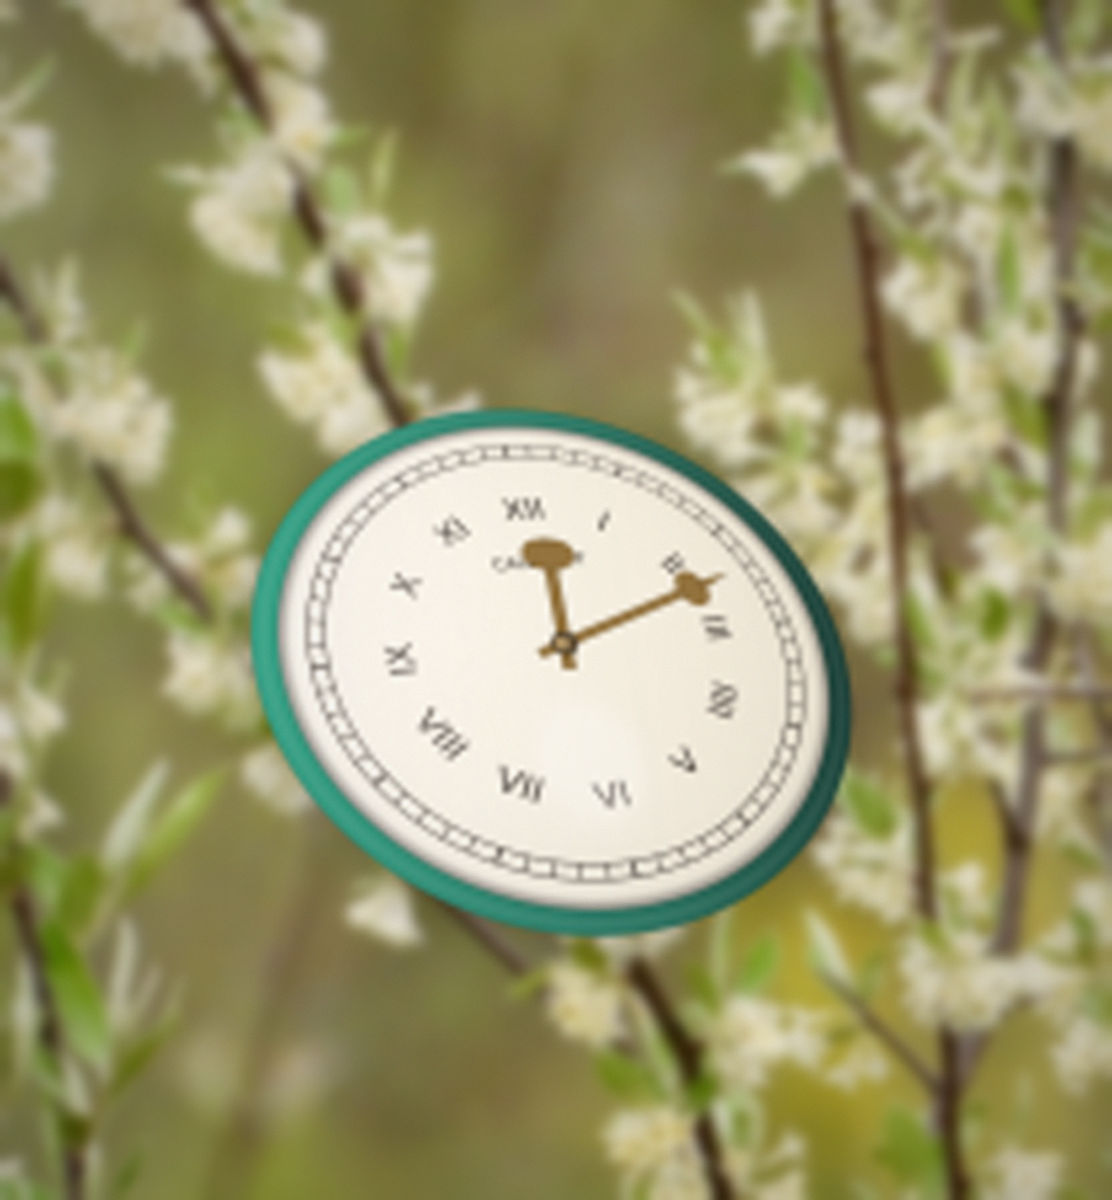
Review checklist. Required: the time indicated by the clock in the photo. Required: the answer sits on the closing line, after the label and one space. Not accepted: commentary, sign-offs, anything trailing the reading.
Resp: 12:12
